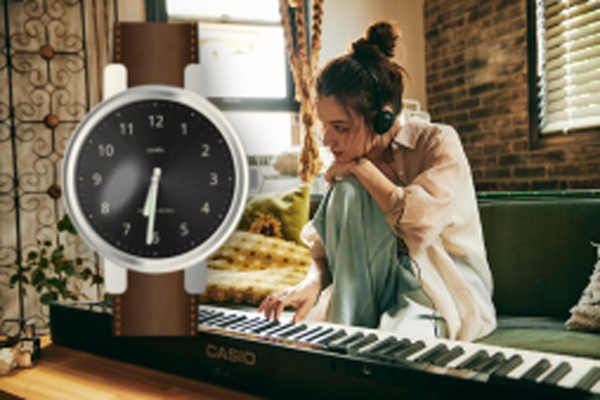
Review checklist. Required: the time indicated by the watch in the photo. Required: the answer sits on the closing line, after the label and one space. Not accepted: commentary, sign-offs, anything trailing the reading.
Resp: 6:31
